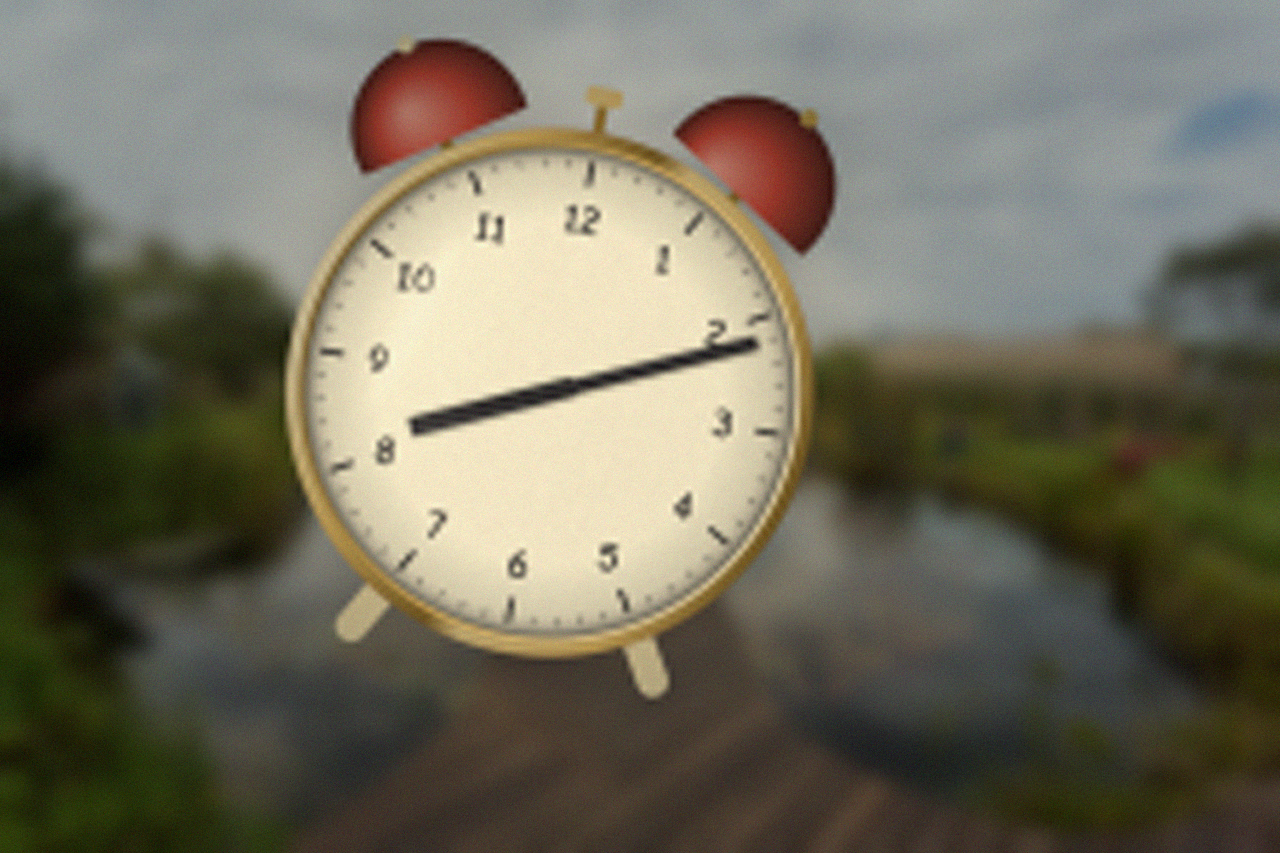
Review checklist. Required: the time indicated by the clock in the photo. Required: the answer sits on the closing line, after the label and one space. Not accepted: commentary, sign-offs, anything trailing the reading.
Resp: 8:11
